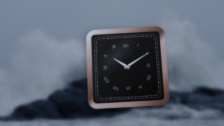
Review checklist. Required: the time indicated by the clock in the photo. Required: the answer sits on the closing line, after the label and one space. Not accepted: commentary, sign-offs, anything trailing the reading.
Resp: 10:10
